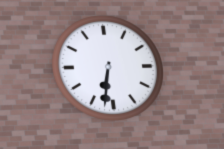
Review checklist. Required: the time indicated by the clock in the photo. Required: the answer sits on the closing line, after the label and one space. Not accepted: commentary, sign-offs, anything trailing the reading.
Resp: 6:32
